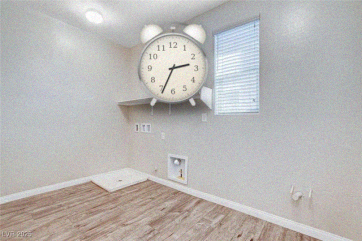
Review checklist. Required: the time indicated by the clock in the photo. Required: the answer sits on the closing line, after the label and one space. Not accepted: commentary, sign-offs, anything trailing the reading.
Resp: 2:34
